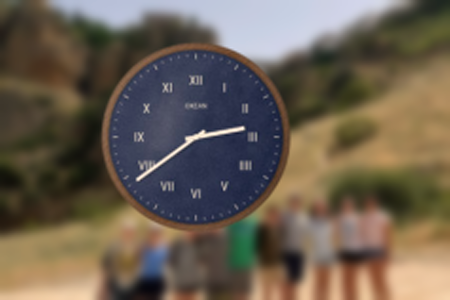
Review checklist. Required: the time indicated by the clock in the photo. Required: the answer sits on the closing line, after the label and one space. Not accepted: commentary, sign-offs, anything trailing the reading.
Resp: 2:39
